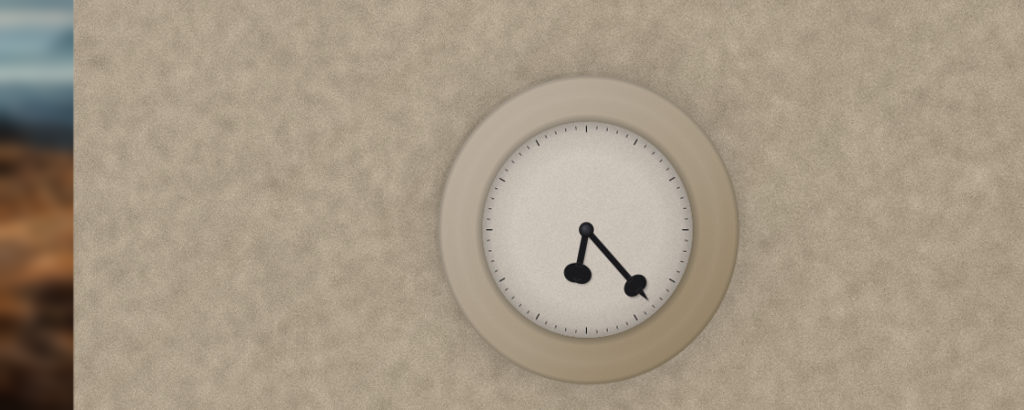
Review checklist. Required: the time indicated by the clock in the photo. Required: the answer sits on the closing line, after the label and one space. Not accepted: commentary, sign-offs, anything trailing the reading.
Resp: 6:23
